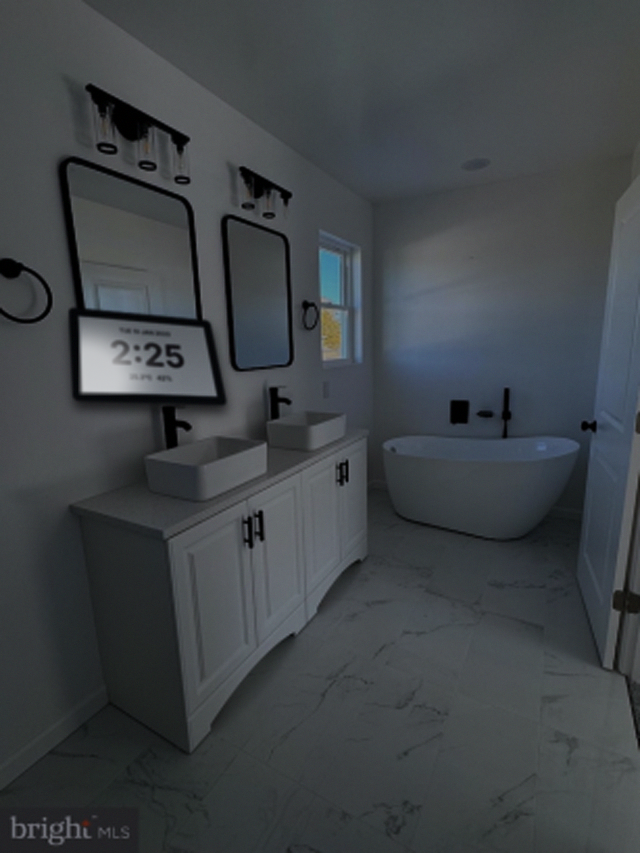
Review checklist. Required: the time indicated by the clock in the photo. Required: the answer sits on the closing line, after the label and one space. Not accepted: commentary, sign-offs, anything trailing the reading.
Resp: 2:25
